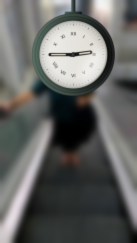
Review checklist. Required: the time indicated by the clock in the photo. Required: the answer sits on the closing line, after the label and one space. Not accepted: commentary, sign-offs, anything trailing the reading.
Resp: 2:45
